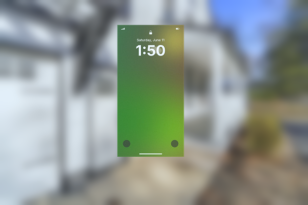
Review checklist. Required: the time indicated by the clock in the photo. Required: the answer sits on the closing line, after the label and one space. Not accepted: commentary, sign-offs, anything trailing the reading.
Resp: 1:50
